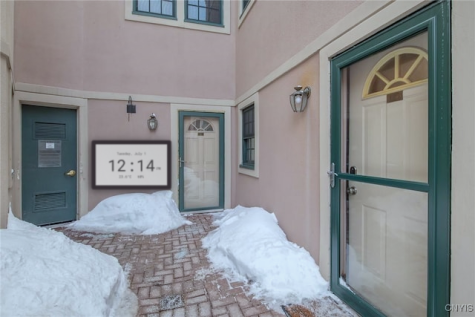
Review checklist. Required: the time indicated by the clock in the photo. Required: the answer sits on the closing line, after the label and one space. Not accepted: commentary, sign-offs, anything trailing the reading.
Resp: 12:14
